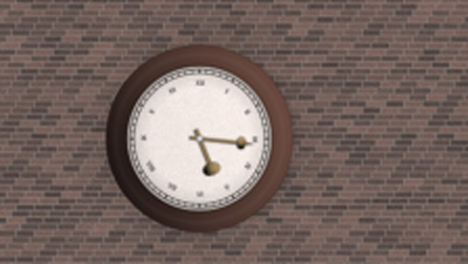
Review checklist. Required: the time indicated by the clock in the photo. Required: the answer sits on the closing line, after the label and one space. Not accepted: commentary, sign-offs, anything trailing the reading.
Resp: 5:16
